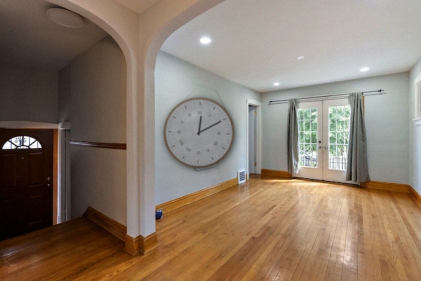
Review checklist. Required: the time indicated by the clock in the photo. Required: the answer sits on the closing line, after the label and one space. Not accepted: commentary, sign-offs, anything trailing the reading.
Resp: 12:10
